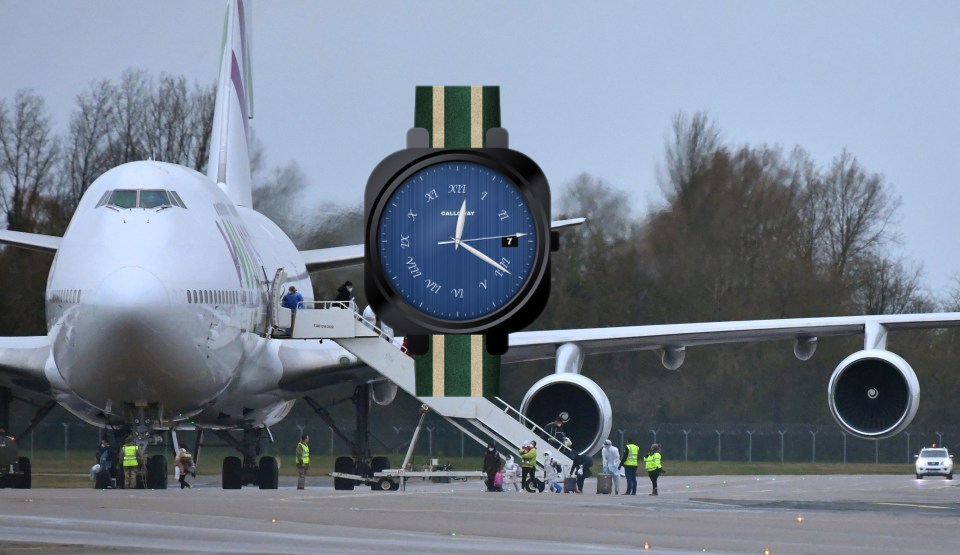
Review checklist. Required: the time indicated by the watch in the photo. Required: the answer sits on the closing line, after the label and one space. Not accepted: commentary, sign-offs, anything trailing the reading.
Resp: 12:20:14
